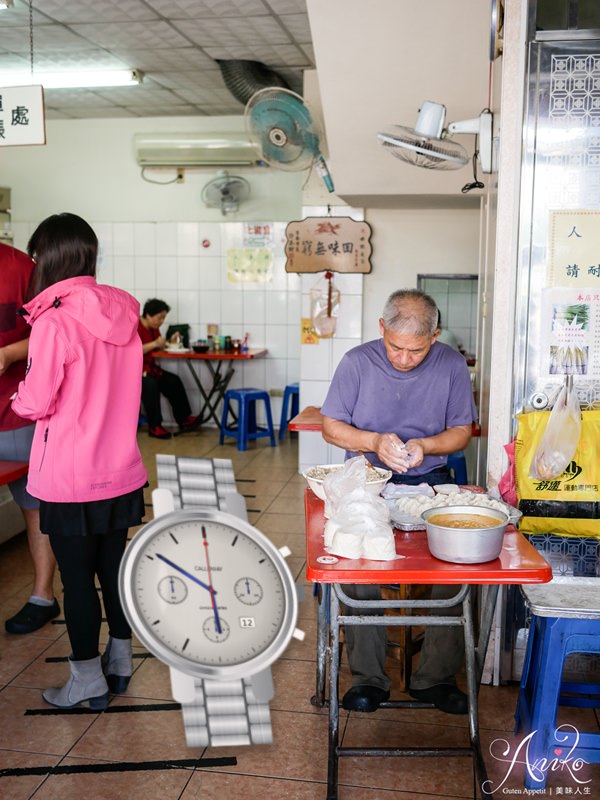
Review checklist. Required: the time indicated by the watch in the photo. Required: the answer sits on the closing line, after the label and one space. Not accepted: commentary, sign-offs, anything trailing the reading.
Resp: 5:51
